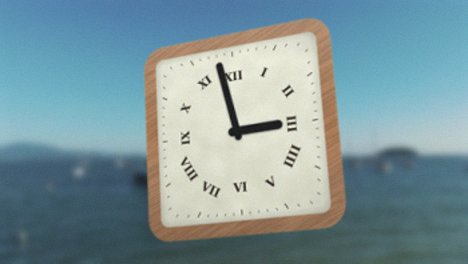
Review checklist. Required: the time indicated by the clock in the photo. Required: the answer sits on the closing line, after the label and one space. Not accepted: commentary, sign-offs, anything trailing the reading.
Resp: 2:58
